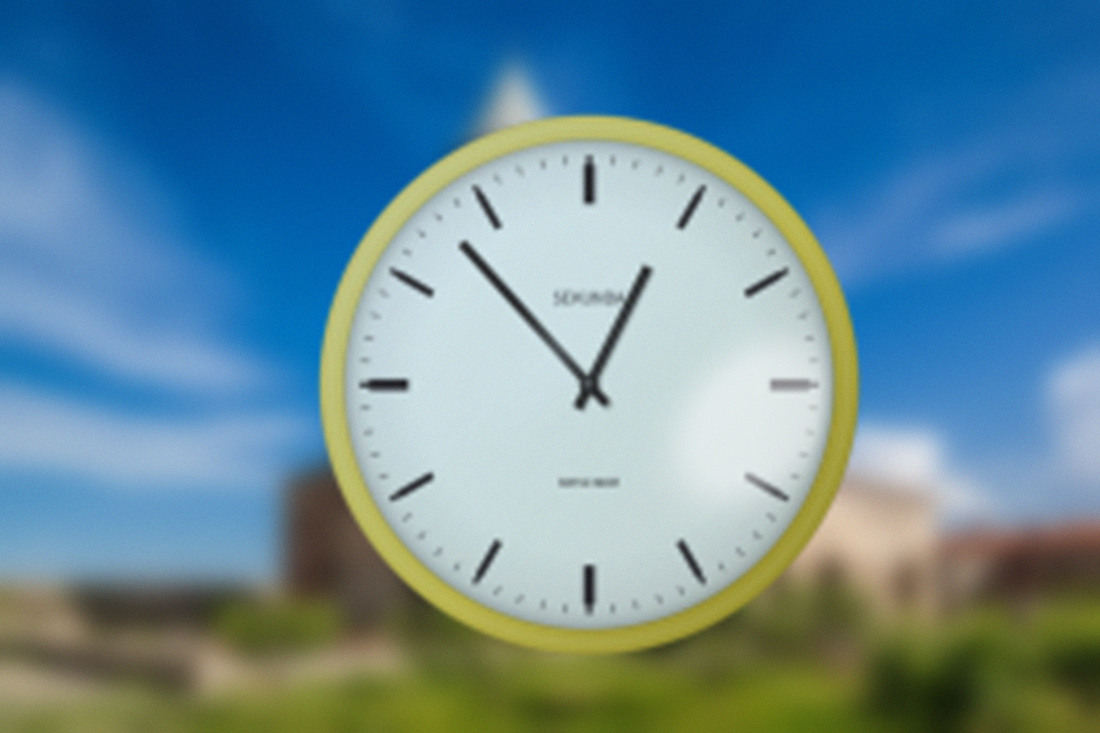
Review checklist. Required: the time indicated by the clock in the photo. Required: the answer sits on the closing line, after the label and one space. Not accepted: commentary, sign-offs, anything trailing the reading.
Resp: 12:53
